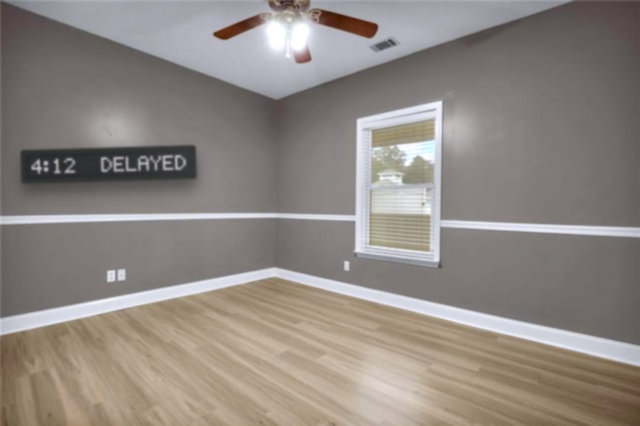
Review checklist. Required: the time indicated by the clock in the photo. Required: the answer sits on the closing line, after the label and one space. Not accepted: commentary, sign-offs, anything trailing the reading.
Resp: 4:12
